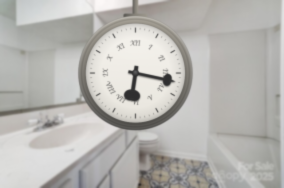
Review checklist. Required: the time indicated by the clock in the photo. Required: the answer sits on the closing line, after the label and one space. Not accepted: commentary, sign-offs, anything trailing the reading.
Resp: 6:17
